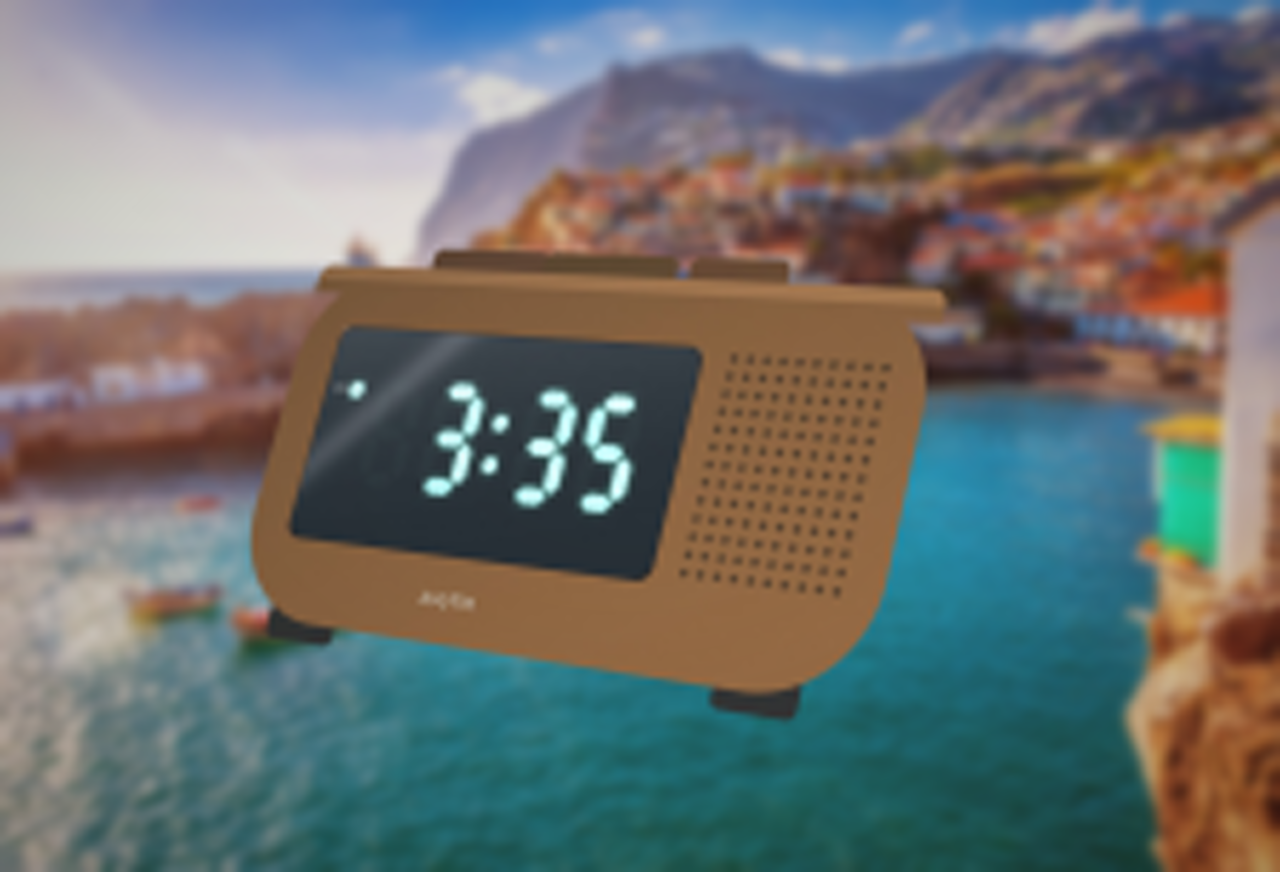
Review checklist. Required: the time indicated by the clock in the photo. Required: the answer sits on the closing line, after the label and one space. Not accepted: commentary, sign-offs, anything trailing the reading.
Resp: 3:35
